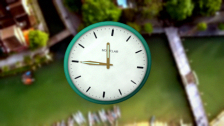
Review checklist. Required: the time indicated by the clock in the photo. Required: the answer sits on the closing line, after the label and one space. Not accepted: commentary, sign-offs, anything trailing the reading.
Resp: 11:45
